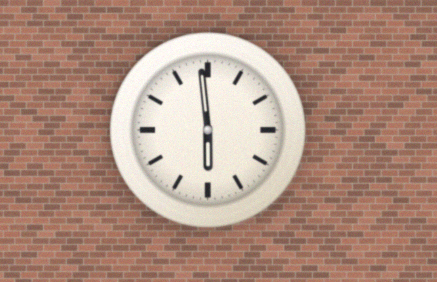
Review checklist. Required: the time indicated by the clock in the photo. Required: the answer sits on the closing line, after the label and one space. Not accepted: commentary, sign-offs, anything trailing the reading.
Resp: 5:59
